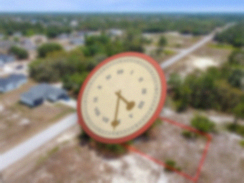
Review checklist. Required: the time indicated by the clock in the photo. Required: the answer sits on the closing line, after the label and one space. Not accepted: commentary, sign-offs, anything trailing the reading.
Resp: 4:31
